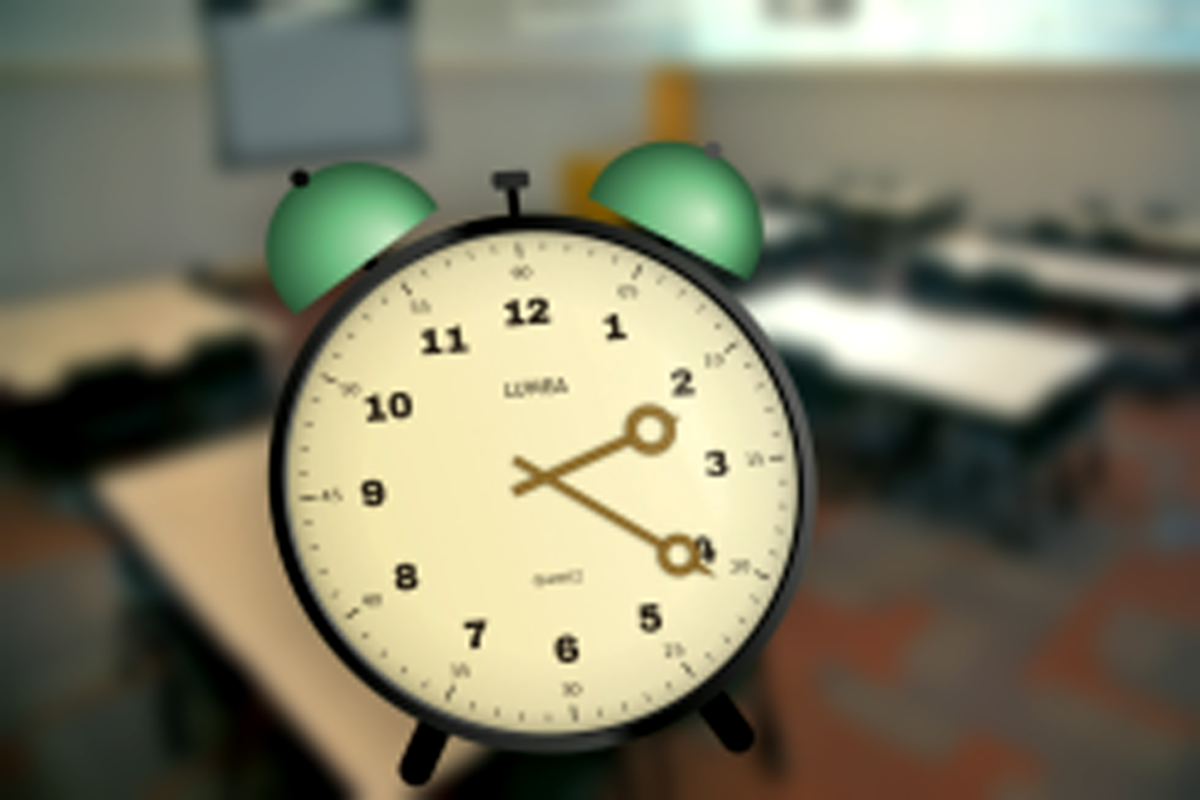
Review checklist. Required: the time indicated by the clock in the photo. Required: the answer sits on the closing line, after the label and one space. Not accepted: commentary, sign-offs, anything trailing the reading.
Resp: 2:21
